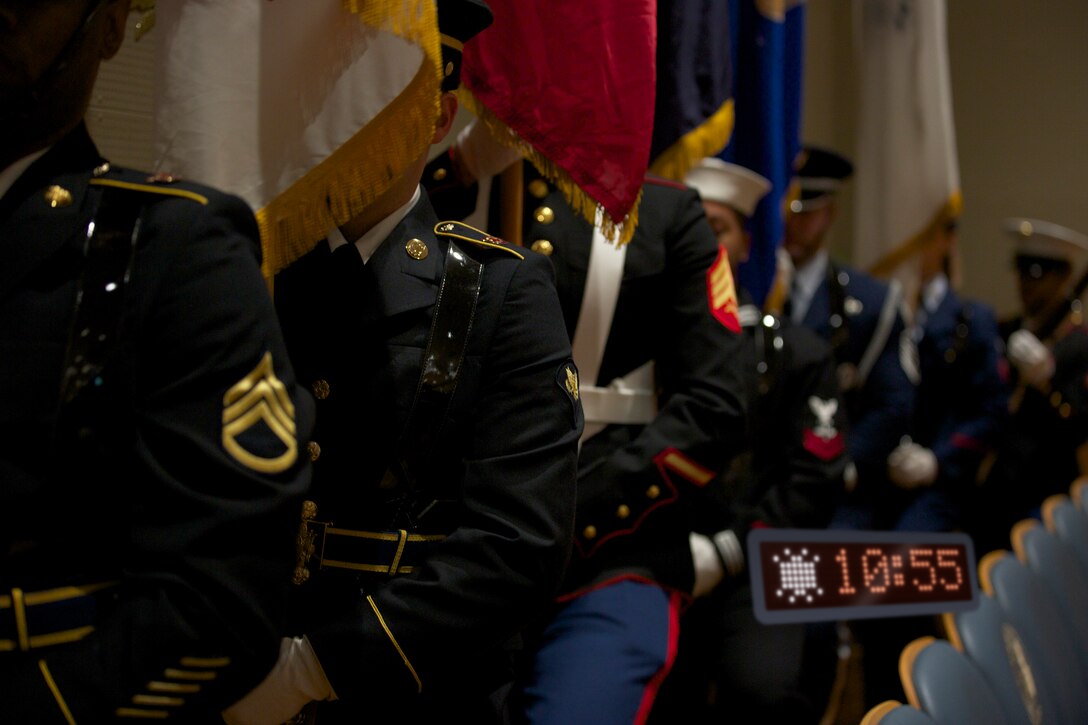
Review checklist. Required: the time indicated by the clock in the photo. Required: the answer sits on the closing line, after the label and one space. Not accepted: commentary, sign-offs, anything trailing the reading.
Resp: 10:55
